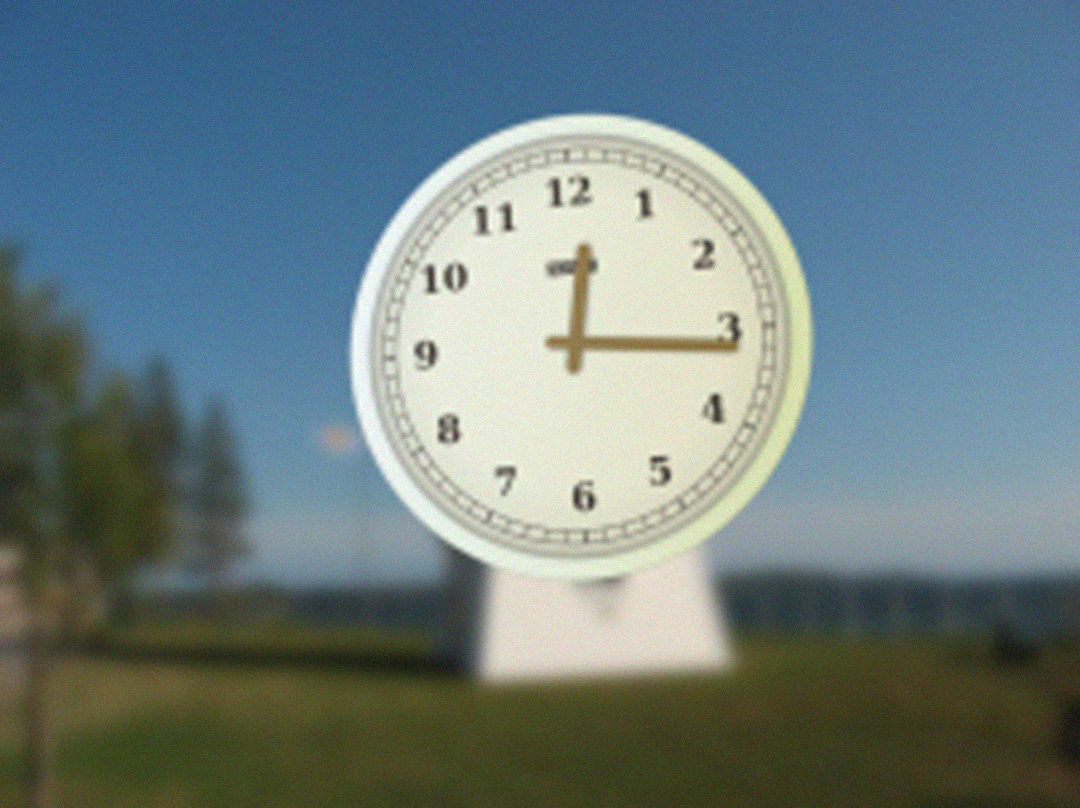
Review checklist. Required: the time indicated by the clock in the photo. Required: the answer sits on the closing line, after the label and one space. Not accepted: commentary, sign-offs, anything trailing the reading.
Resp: 12:16
